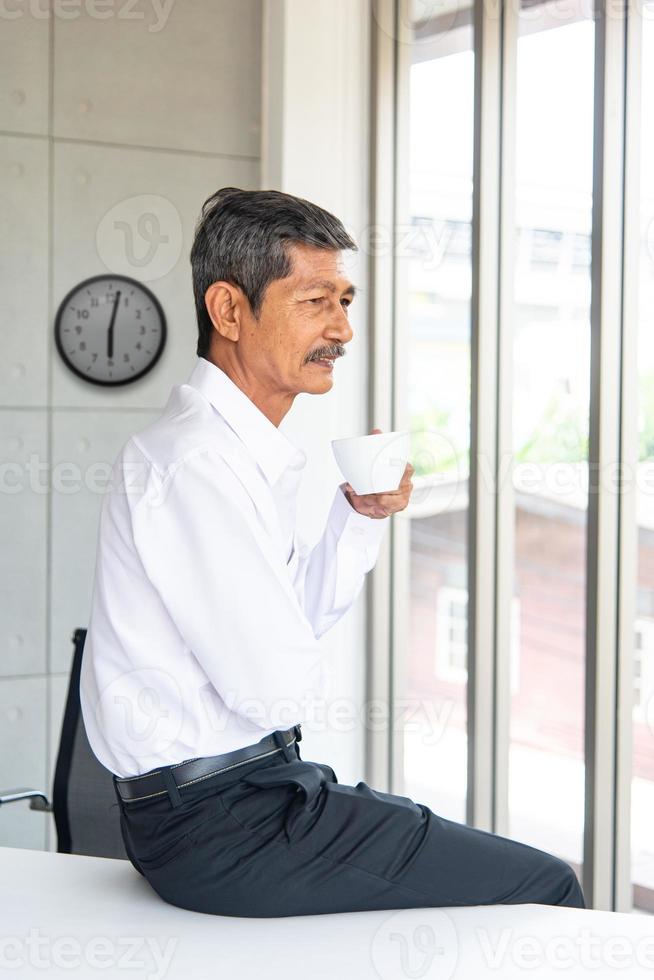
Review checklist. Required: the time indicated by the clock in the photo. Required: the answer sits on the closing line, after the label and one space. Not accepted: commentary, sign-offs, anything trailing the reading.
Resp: 6:02
